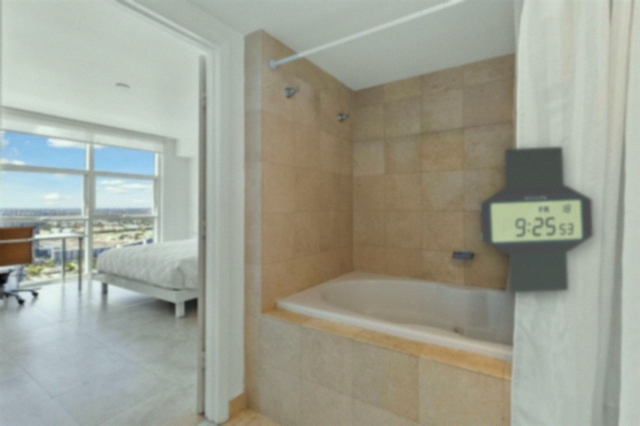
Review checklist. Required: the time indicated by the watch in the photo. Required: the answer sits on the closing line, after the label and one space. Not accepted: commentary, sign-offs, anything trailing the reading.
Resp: 9:25
